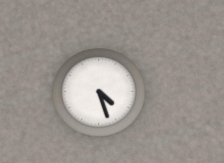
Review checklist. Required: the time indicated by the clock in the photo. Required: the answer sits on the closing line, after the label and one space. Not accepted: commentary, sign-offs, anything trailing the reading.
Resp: 4:27
